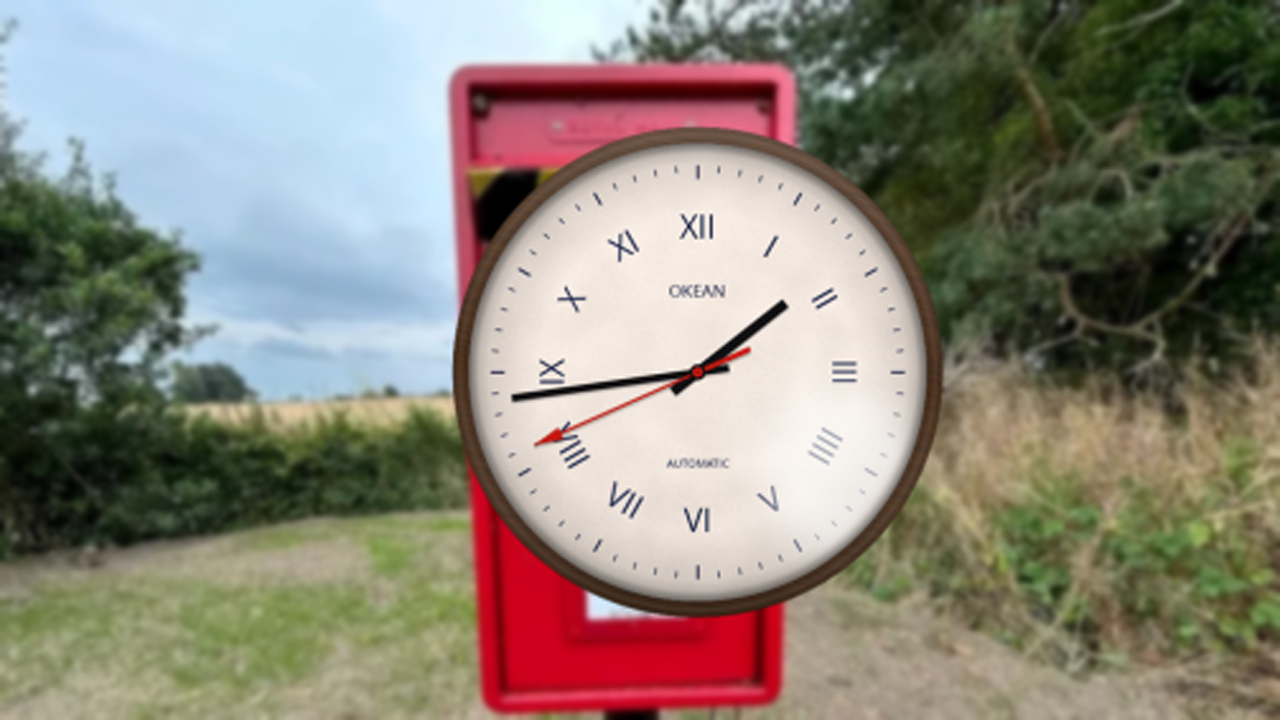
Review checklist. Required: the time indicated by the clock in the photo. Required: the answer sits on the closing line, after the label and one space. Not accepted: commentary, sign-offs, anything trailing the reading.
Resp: 1:43:41
